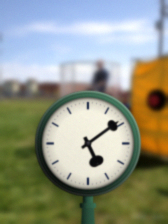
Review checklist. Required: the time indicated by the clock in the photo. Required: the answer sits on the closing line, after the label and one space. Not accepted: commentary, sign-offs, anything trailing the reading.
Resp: 5:09
